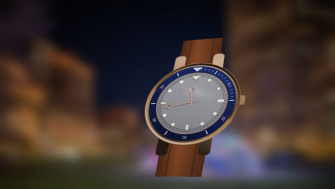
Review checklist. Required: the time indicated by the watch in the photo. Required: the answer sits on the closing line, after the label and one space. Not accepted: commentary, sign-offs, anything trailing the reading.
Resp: 11:43
